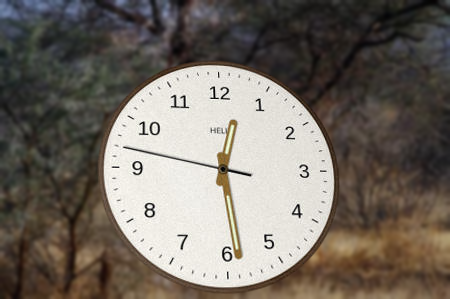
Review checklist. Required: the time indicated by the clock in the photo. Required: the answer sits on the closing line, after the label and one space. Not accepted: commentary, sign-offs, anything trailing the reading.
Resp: 12:28:47
